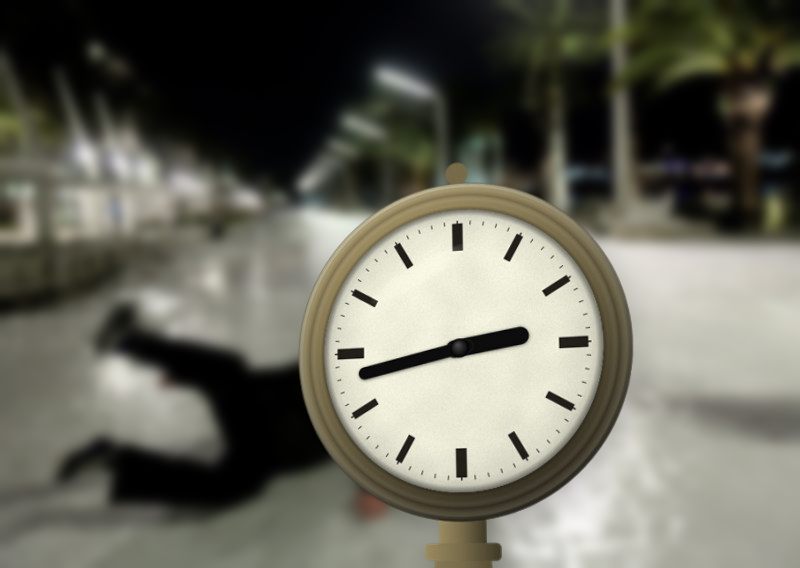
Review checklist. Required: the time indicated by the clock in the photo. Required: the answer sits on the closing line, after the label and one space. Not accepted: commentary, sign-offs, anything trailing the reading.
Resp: 2:43
